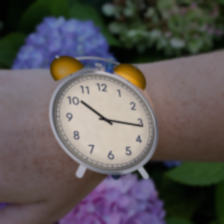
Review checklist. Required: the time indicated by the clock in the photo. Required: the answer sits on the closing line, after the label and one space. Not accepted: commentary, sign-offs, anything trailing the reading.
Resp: 10:16
